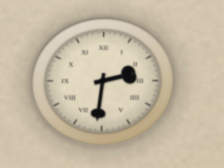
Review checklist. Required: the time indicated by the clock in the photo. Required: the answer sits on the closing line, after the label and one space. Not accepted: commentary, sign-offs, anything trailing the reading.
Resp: 2:31
